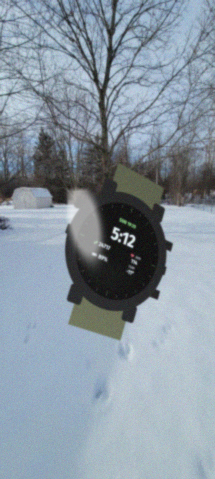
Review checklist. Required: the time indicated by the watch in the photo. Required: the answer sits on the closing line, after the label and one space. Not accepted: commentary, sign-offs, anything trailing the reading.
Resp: 5:12
